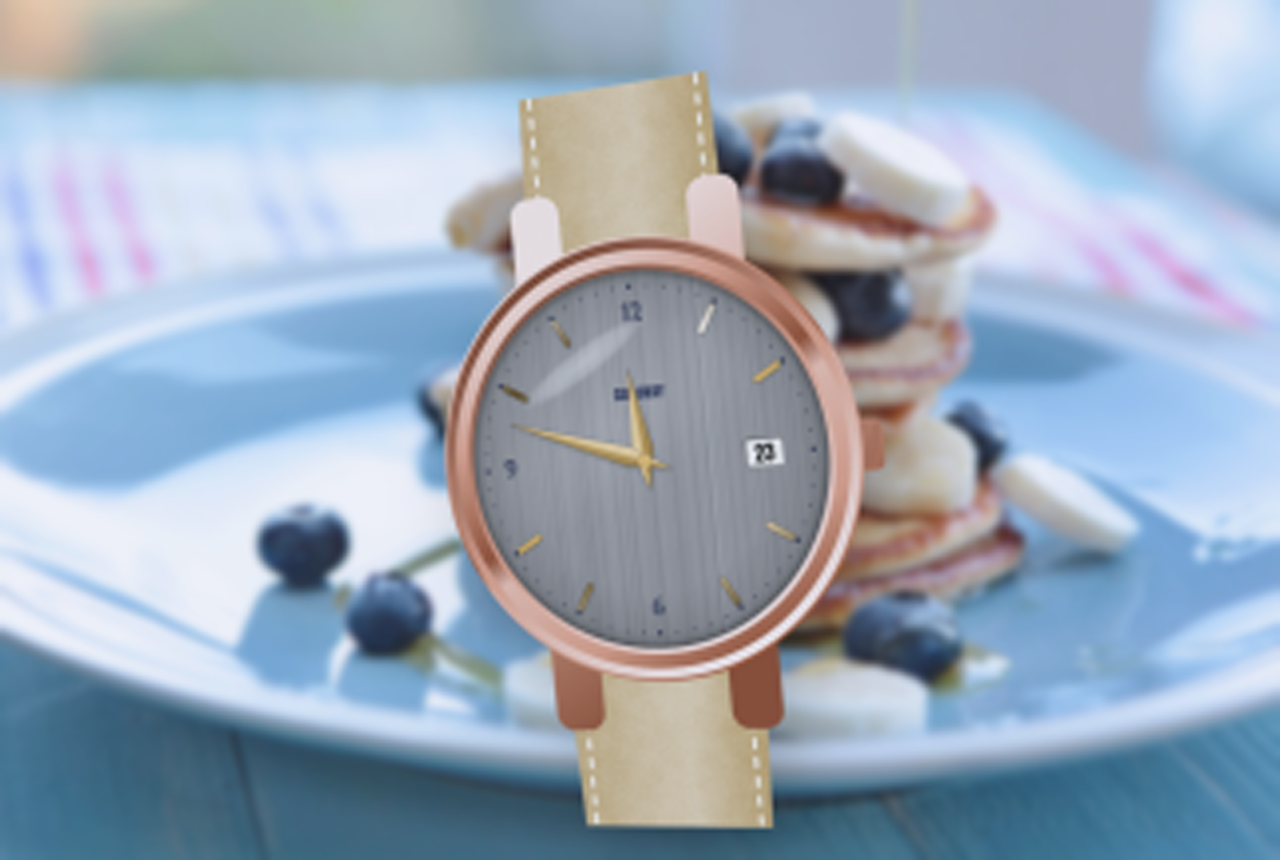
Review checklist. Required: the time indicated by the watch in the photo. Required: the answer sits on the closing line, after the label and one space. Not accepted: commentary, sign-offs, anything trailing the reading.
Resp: 11:48
